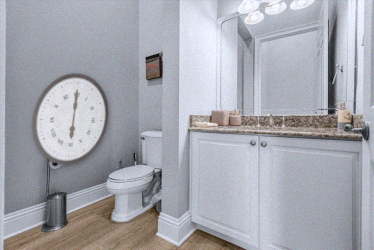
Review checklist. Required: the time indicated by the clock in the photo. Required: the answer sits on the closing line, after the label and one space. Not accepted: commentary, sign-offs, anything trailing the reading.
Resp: 6:00
